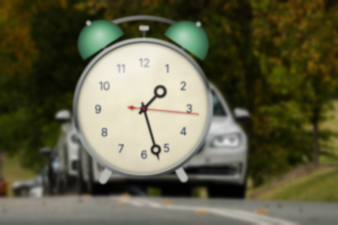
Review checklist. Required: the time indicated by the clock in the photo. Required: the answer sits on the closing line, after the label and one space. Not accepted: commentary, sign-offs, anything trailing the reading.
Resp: 1:27:16
